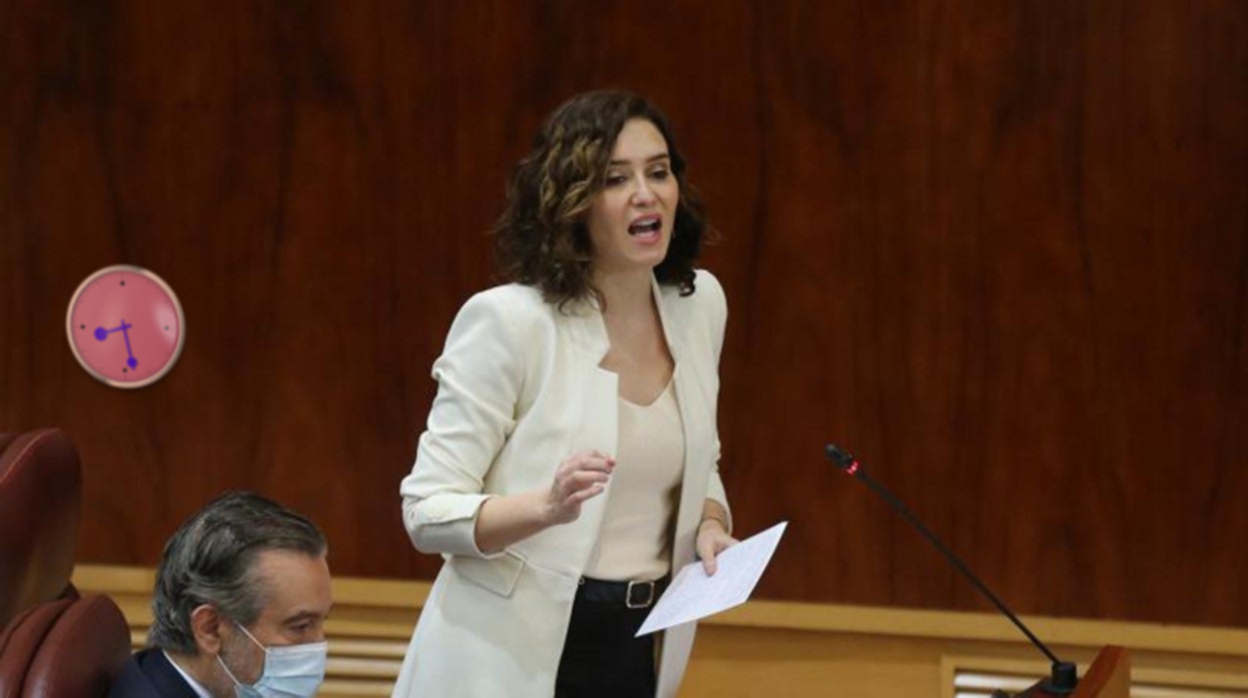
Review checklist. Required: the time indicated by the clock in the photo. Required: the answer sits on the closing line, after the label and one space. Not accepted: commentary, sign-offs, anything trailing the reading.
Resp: 8:28
